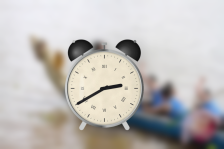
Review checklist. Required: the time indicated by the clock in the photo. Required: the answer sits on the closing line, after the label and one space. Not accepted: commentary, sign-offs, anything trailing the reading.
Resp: 2:40
